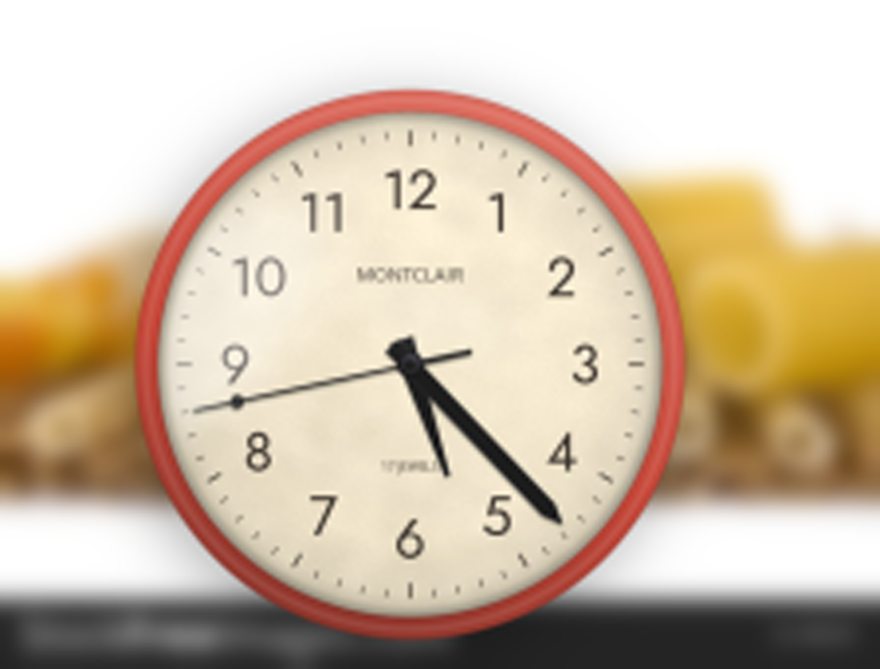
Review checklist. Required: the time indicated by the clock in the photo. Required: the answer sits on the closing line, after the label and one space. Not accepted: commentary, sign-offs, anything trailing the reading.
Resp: 5:22:43
